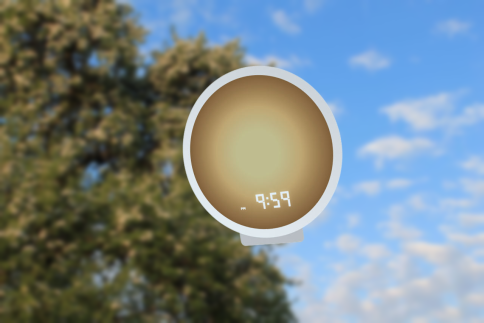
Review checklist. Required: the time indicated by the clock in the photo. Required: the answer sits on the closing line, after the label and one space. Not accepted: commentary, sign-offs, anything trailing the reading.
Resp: 9:59
